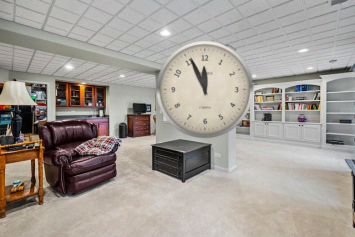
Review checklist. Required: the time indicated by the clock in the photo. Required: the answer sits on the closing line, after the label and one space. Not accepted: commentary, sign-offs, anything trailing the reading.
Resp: 11:56
